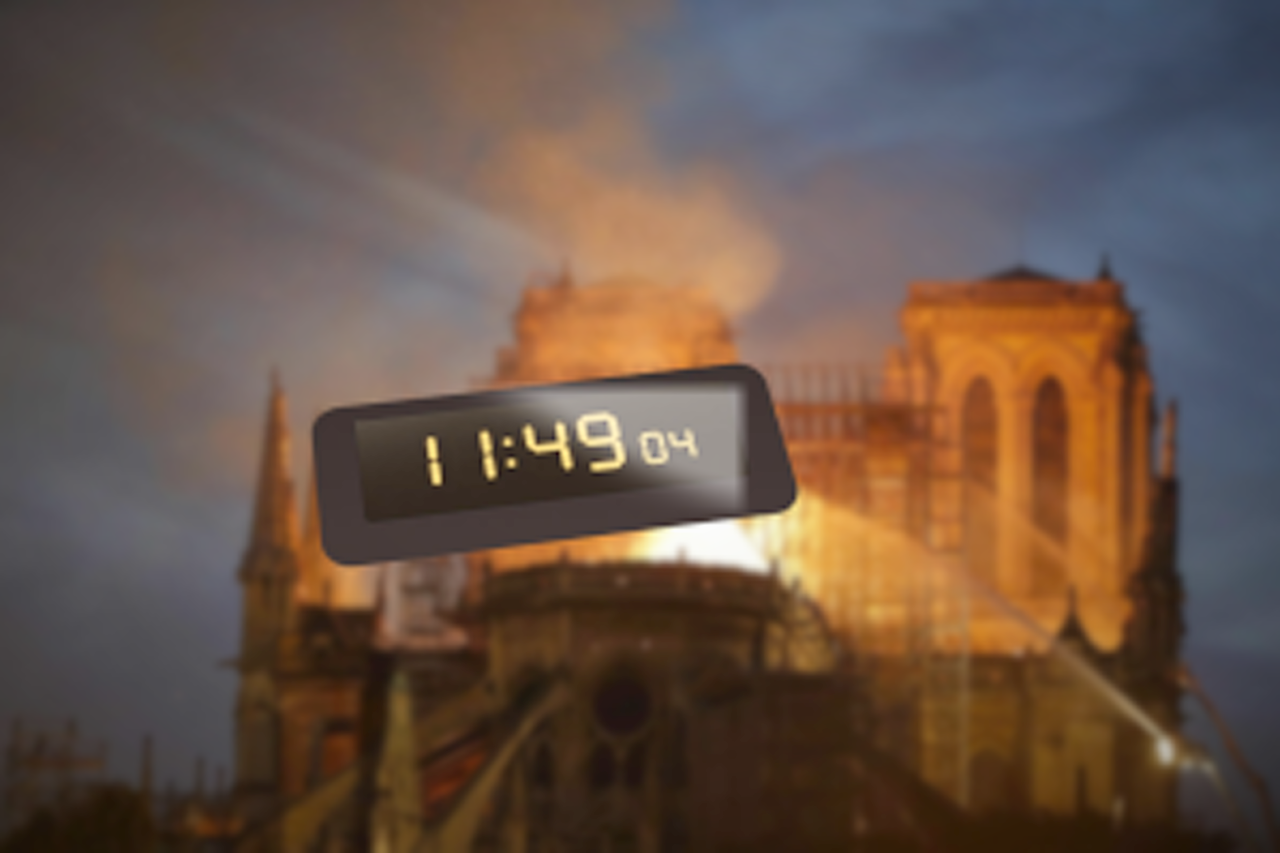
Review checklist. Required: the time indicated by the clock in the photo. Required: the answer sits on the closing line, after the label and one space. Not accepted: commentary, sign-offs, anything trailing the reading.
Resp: 11:49:04
